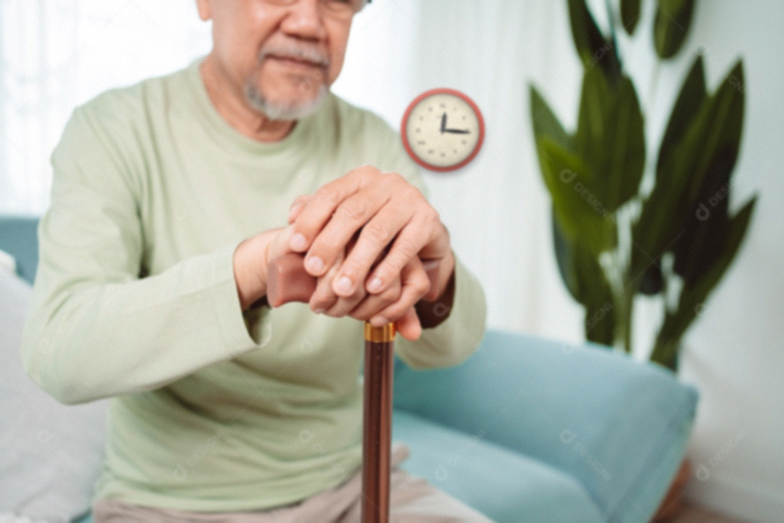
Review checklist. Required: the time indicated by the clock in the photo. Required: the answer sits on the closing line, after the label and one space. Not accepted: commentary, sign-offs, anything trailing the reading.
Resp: 12:16
